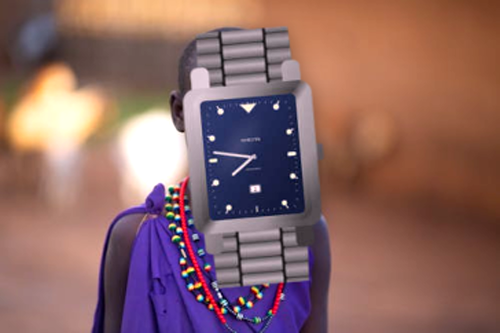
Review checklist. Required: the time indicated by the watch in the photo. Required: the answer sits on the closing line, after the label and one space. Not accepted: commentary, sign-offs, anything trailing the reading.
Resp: 7:47
